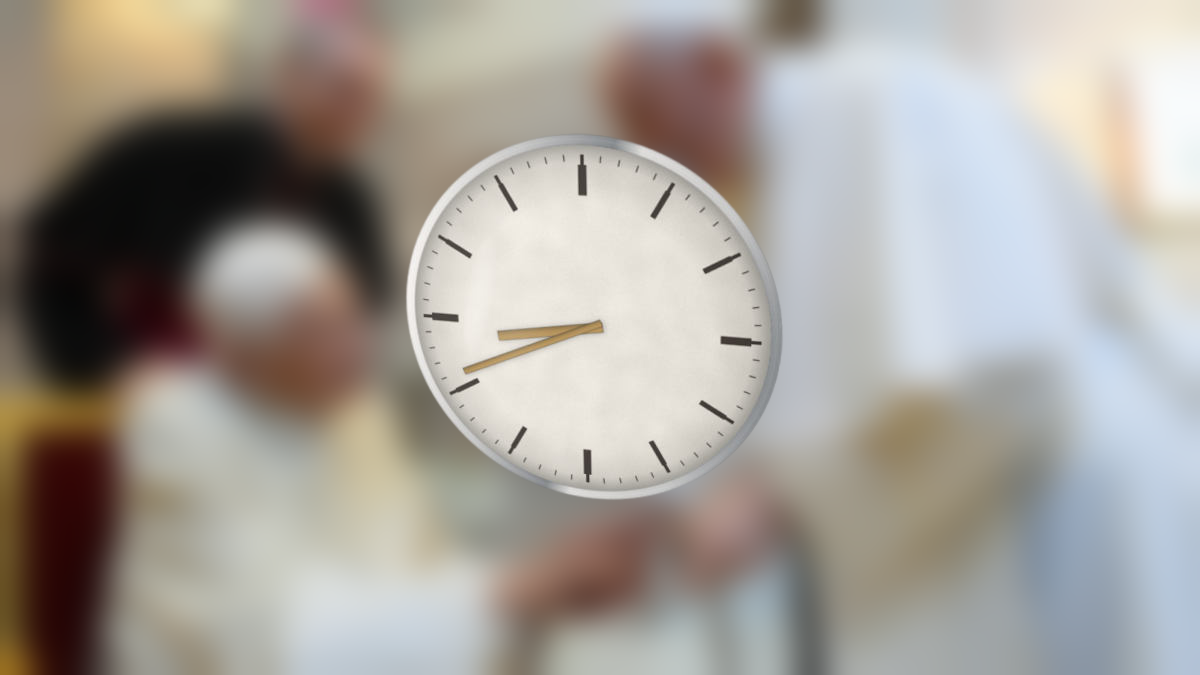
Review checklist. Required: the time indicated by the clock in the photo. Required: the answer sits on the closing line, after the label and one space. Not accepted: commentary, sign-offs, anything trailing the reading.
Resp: 8:41
